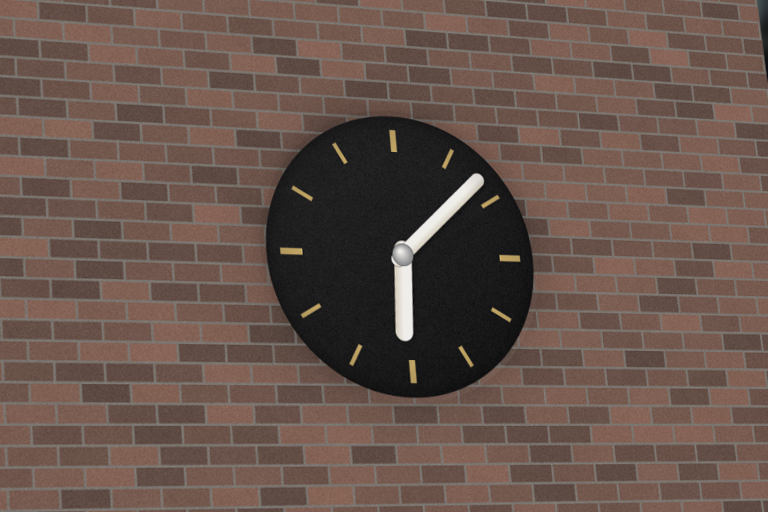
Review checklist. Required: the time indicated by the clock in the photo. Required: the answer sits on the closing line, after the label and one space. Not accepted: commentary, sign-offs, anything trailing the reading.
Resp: 6:08
